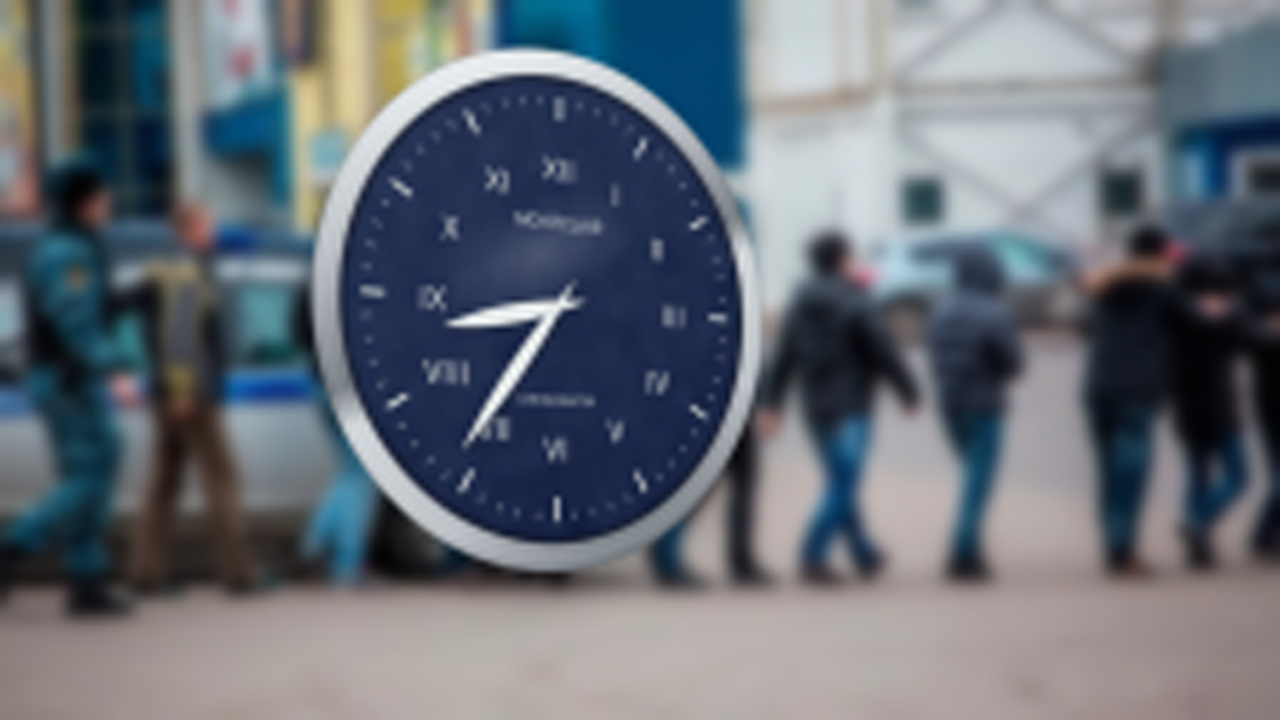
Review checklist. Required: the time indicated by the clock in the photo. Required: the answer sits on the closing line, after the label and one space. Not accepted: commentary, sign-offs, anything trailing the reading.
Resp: 8:36
